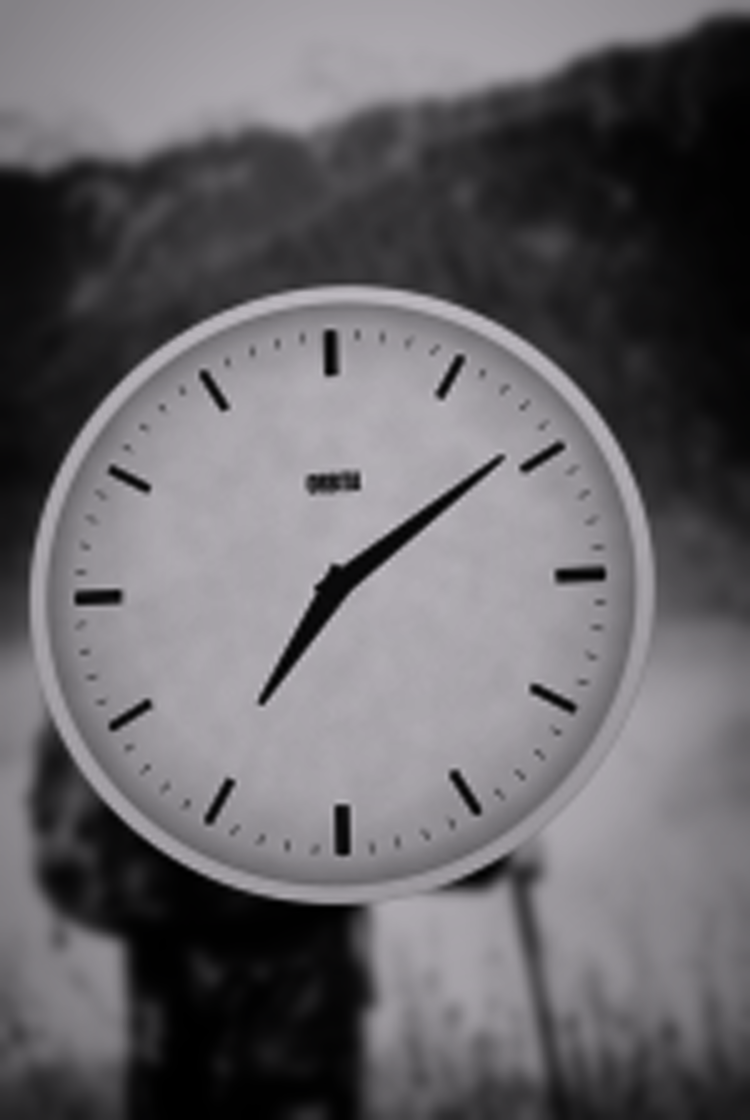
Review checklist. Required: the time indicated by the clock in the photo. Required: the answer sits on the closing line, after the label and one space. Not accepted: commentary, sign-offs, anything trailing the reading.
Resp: 7:09
